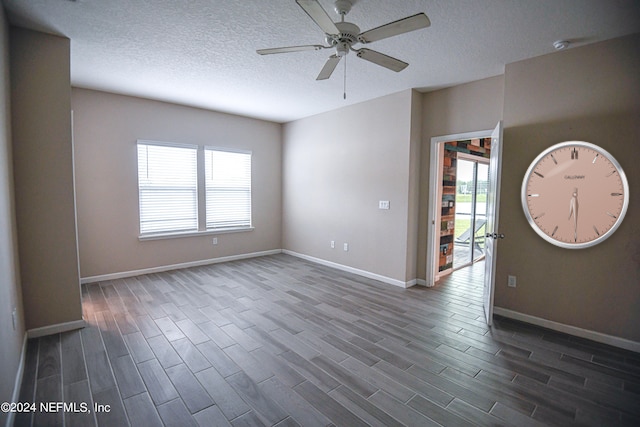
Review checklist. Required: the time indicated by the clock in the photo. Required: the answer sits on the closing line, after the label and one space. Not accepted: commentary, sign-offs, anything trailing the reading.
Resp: 6:30
